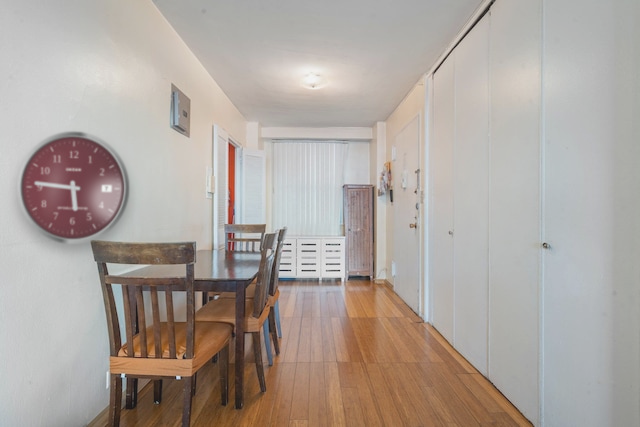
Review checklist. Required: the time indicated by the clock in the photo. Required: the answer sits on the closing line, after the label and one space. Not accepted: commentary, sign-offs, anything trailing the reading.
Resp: 5:46
